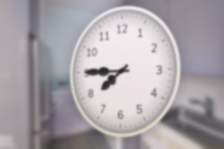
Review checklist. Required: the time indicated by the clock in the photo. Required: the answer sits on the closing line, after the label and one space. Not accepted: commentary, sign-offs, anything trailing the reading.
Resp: 7:45
